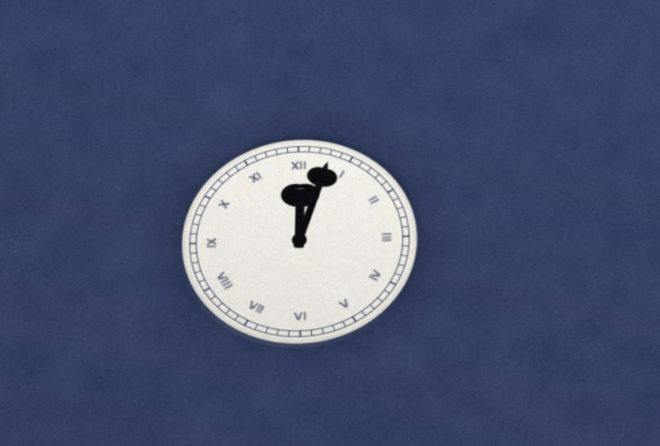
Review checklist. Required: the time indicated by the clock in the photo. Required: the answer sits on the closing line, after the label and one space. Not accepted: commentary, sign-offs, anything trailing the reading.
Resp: 12:03
